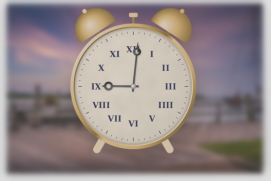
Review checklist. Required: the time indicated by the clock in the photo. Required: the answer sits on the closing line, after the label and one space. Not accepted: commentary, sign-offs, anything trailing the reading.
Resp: 9:01
